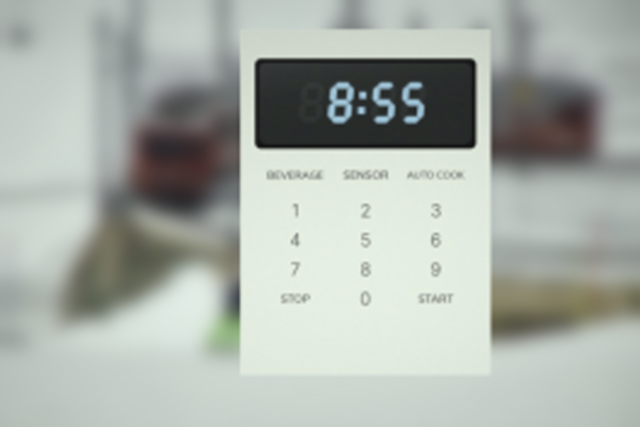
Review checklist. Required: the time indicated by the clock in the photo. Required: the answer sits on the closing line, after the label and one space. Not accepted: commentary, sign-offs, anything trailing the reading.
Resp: 8:55
